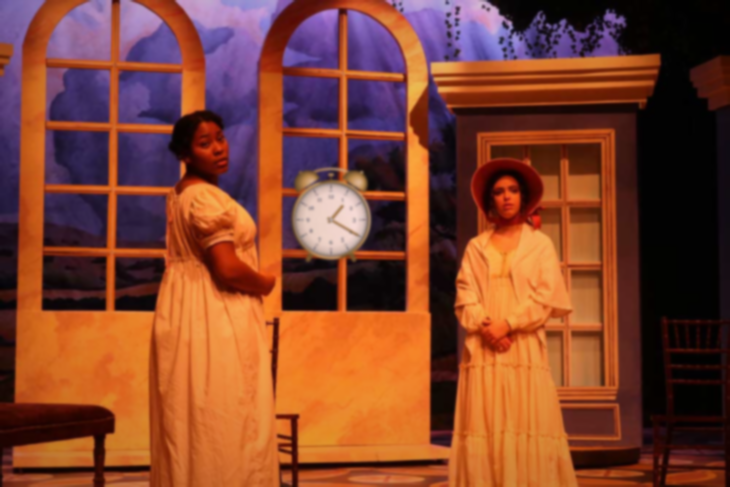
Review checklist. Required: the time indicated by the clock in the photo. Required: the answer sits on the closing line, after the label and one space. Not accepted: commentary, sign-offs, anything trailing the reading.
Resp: 1:20
